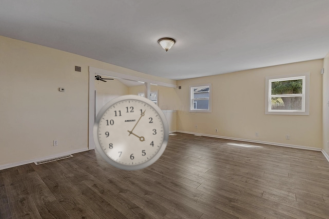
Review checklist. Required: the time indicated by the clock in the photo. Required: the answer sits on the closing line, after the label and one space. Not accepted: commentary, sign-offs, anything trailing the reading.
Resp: 4:06
